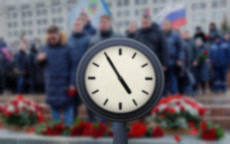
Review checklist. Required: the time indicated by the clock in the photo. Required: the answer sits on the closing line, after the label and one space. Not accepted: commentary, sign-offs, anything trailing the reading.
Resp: 4:55
